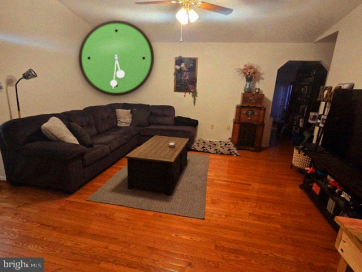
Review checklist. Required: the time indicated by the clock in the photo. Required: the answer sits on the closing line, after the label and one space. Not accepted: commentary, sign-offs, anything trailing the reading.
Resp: 5:31
